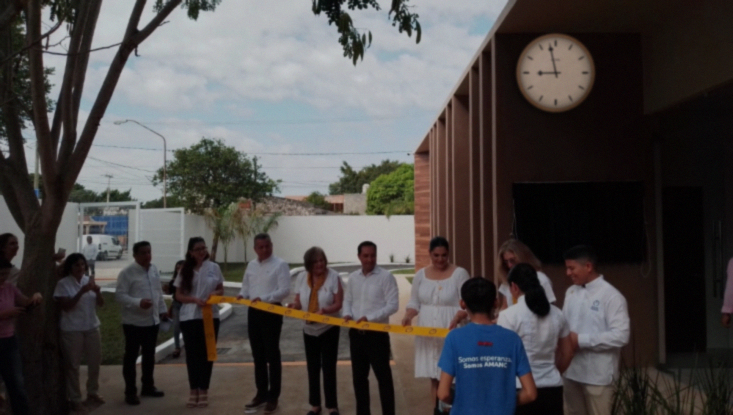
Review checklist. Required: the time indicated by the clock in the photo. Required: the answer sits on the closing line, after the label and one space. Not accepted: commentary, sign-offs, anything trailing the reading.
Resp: 8:58
